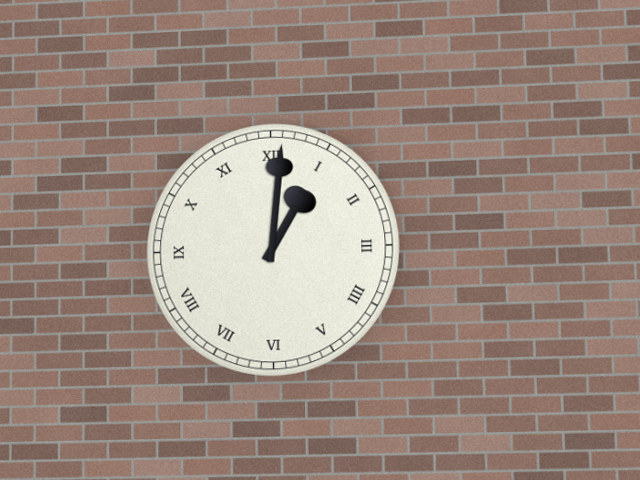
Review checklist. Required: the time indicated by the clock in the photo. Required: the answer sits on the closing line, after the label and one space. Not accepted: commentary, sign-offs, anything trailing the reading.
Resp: 1:01
